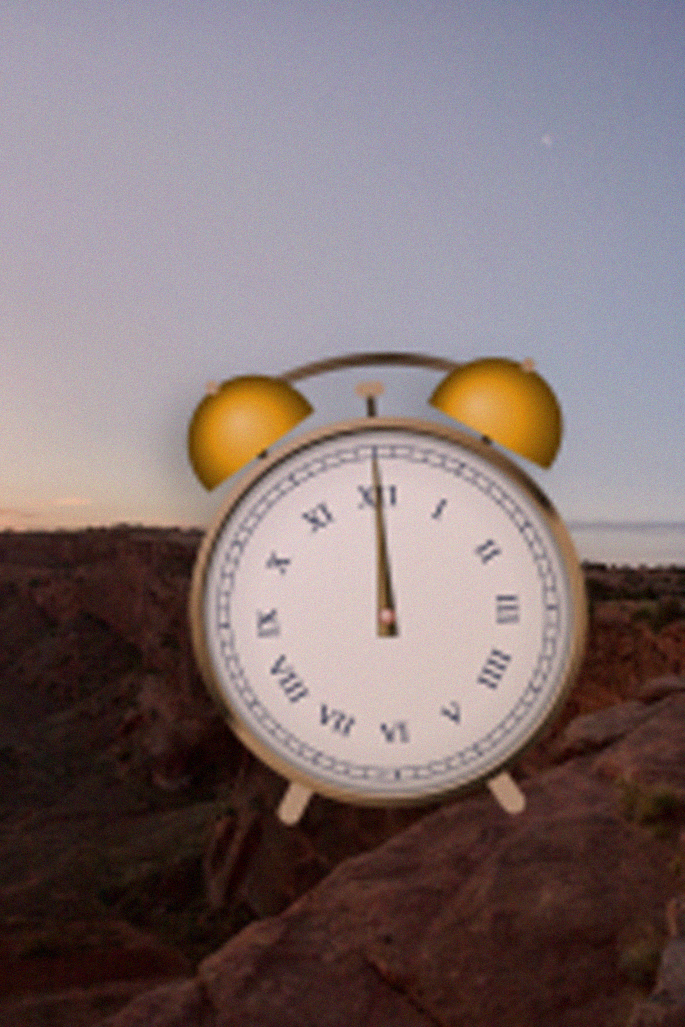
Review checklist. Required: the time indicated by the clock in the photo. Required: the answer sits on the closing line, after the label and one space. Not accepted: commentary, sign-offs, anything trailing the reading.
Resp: 12:00
